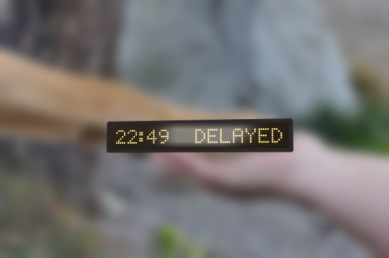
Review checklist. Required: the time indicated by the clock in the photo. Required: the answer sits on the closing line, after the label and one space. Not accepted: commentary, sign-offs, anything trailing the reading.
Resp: 22:49
